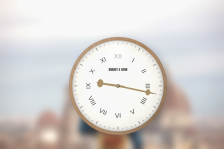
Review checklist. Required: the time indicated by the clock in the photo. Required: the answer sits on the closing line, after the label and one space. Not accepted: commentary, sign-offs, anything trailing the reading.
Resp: 9:17
